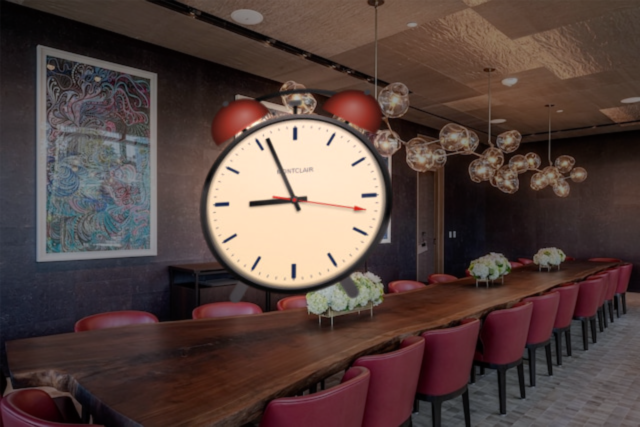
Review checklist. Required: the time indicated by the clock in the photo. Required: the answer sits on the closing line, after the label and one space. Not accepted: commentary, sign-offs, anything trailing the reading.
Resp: 8:56:17
